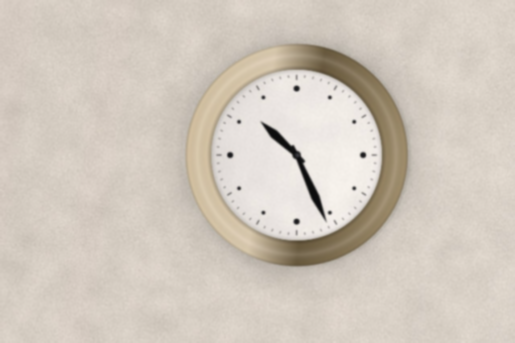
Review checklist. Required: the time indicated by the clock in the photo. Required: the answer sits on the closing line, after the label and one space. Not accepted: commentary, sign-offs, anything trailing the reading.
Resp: 10:26
